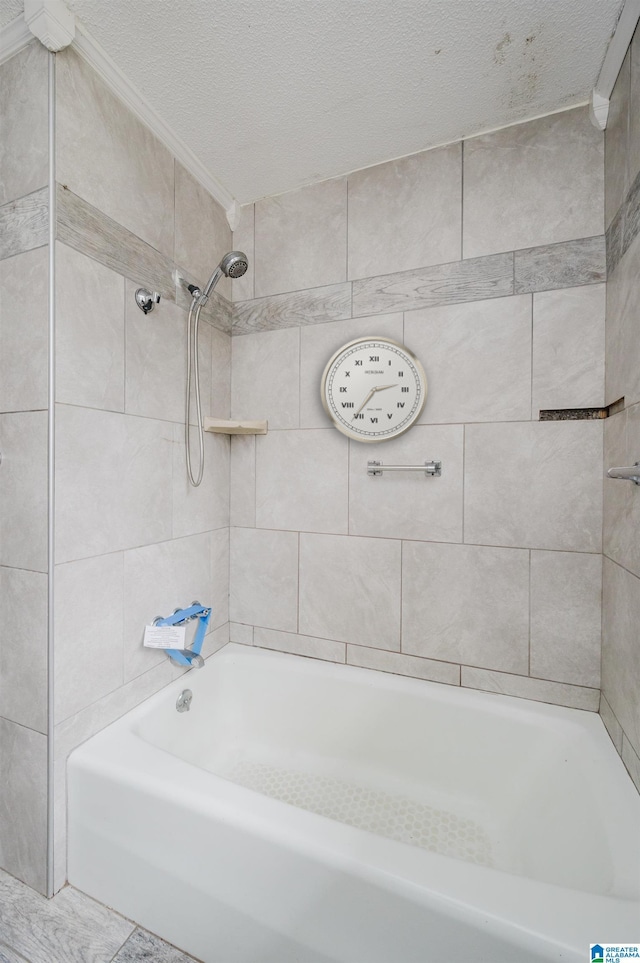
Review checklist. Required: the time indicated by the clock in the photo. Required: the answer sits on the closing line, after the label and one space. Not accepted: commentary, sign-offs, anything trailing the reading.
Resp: 2:36
